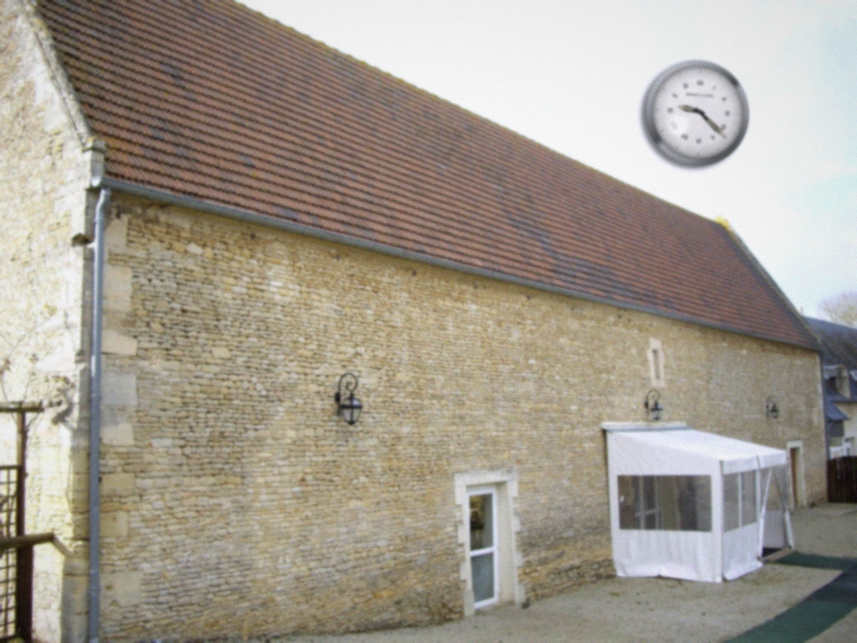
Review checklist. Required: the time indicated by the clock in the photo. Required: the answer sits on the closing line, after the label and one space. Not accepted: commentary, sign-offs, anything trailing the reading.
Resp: 9:22
